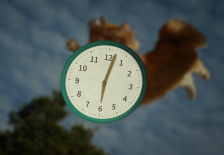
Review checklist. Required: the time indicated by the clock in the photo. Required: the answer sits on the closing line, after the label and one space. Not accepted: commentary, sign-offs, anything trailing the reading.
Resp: 6:02
